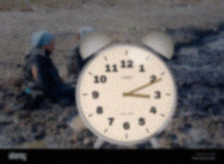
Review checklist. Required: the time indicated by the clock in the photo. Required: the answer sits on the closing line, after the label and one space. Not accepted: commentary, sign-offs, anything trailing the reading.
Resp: 3:11
